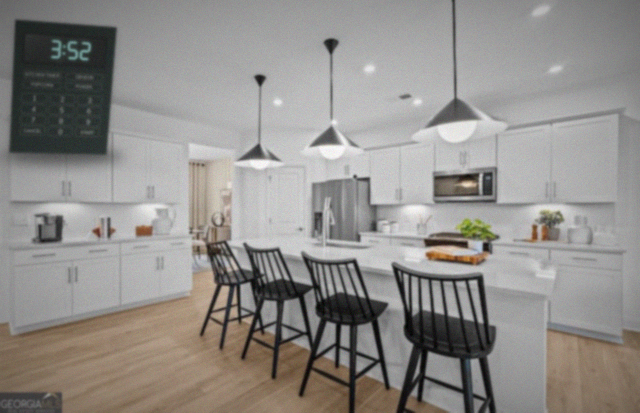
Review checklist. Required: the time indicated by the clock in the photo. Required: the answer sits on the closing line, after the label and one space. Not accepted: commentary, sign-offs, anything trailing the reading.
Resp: 3:52
